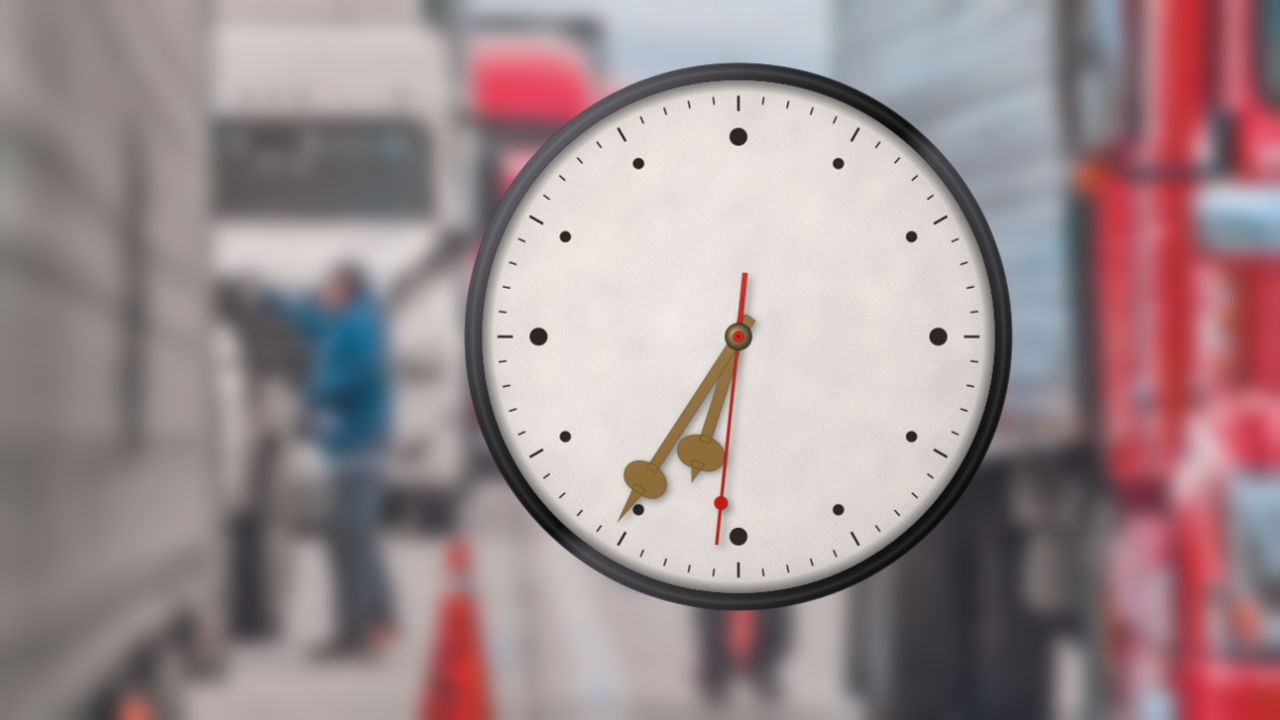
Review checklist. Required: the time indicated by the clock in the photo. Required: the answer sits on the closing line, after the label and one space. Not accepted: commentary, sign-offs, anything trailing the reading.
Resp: 6:35:31
